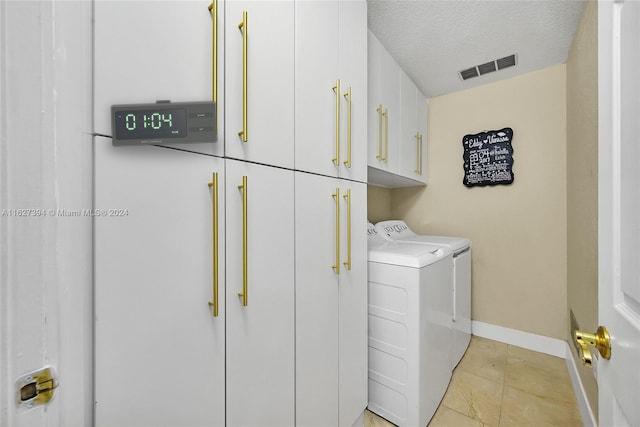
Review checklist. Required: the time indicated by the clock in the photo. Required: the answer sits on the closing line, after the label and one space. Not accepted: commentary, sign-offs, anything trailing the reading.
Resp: 1:04
